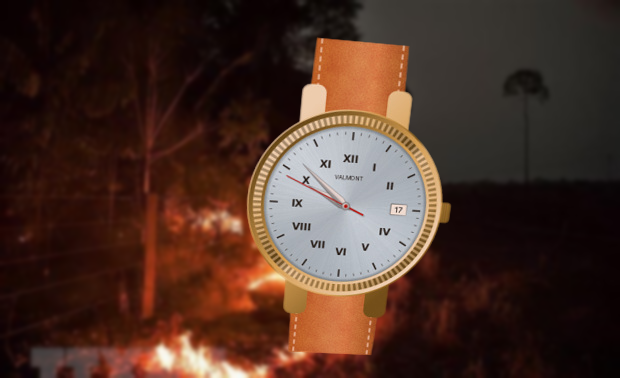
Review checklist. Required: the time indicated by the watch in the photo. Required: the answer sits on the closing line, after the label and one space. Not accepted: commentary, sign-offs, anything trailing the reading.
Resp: 9:51:49
